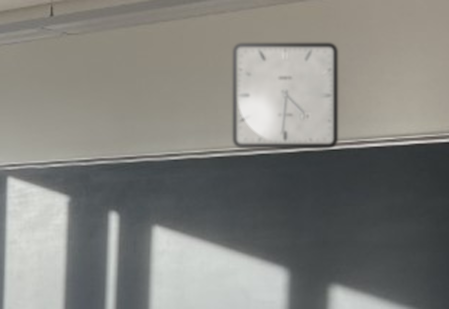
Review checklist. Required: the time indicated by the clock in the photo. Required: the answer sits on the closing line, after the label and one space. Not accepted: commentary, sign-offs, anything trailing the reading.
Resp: 4:31
